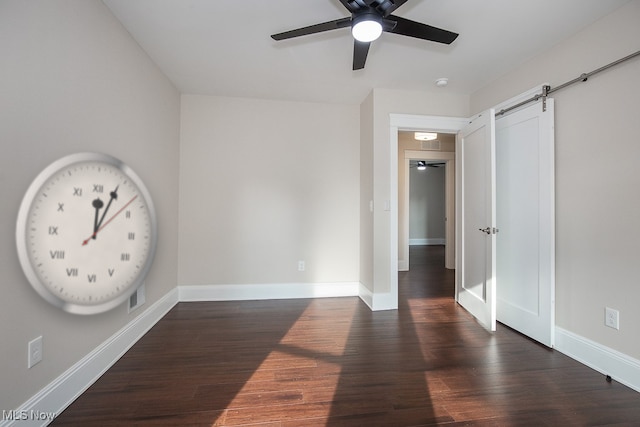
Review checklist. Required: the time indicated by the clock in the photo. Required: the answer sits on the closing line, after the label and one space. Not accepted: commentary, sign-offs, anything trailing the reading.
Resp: 12:04:08
